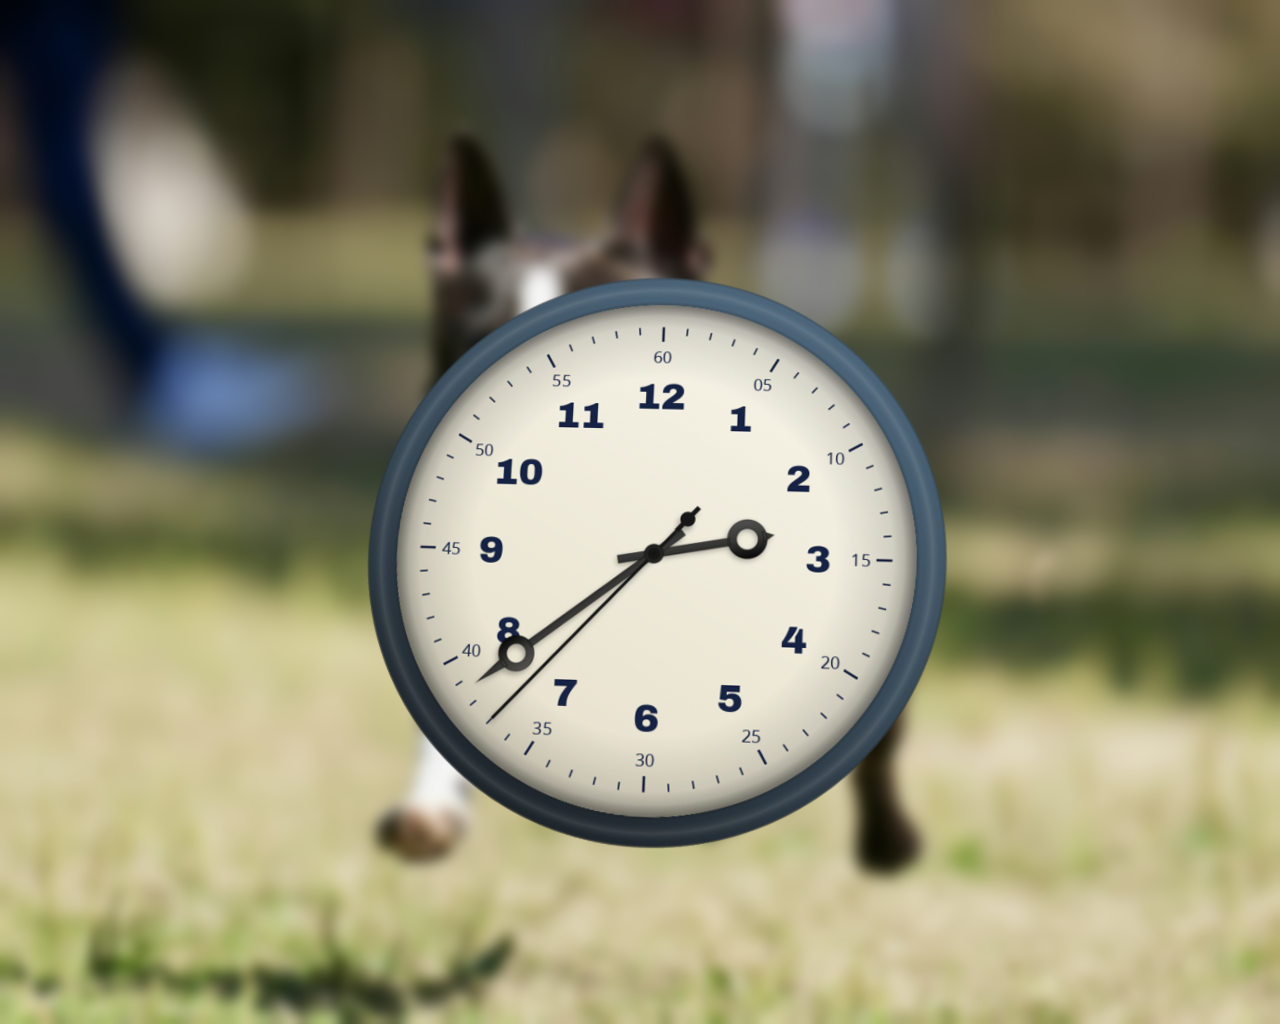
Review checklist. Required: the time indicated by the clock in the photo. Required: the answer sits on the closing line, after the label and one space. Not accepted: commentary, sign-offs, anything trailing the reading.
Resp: 2:38:37
